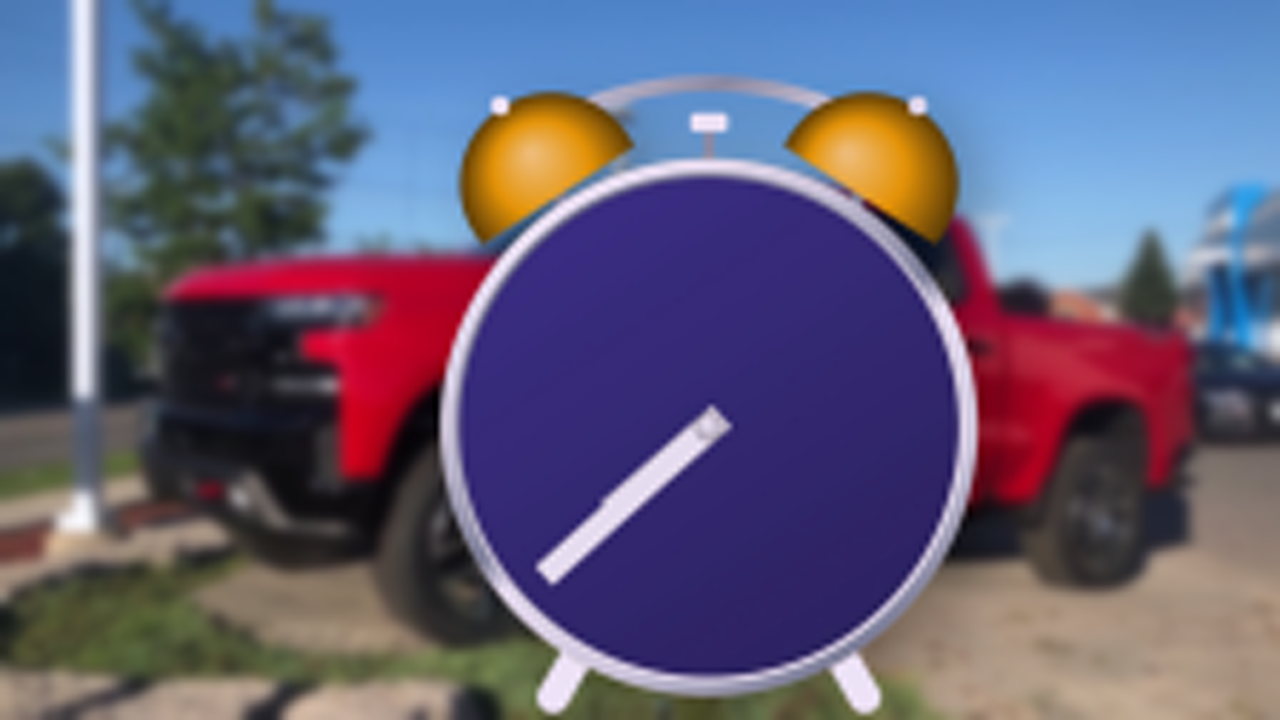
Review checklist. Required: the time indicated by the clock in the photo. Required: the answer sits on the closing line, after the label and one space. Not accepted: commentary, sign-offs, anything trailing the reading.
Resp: 7:38
